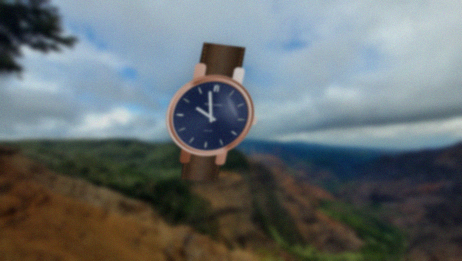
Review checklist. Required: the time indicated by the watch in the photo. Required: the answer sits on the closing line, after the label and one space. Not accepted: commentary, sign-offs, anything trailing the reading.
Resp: 9:58
